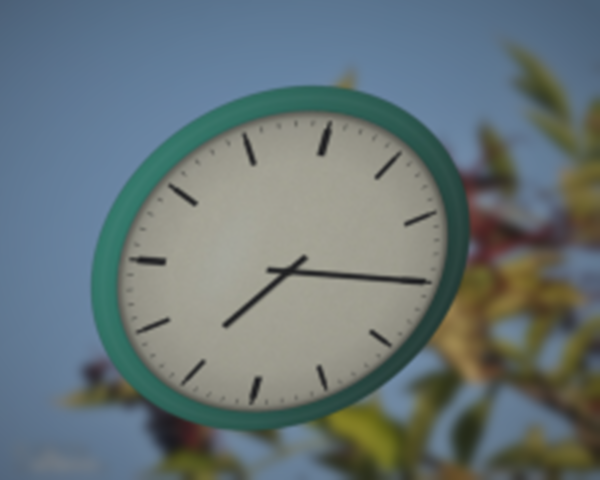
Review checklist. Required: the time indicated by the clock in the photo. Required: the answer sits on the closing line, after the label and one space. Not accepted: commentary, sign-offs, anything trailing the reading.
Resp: 7:15
